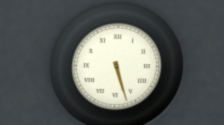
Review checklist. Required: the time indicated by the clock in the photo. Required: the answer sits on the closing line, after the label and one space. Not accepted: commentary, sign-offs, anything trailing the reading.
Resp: 5:27
